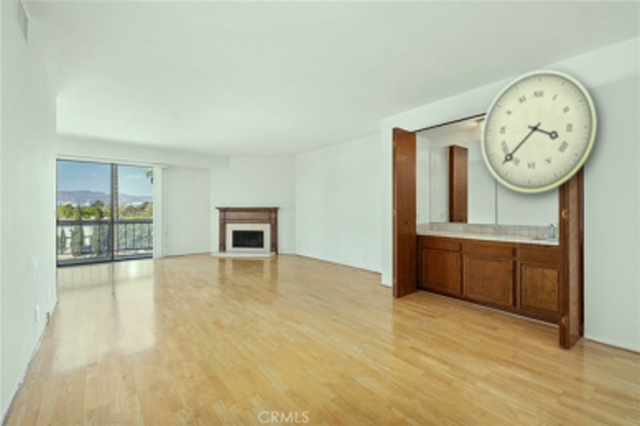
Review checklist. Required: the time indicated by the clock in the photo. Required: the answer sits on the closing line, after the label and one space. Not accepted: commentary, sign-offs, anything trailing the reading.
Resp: 3:37
